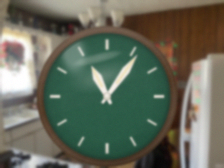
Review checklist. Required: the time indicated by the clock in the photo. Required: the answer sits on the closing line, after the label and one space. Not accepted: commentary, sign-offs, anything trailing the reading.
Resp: 11:06
